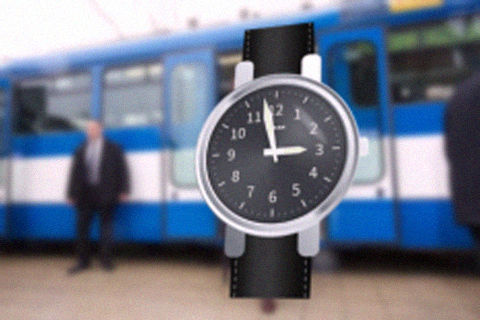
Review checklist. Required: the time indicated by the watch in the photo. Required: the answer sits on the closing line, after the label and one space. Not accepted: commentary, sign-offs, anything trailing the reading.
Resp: 2:58
